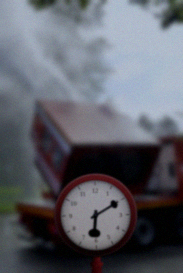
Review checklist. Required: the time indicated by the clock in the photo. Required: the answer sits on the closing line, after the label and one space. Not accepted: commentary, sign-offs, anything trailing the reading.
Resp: 6:10
